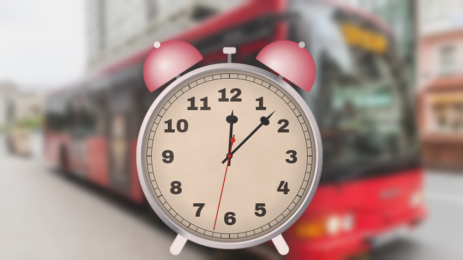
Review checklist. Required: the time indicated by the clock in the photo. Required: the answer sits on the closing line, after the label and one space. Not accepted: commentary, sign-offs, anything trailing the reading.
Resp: 12:07:32
